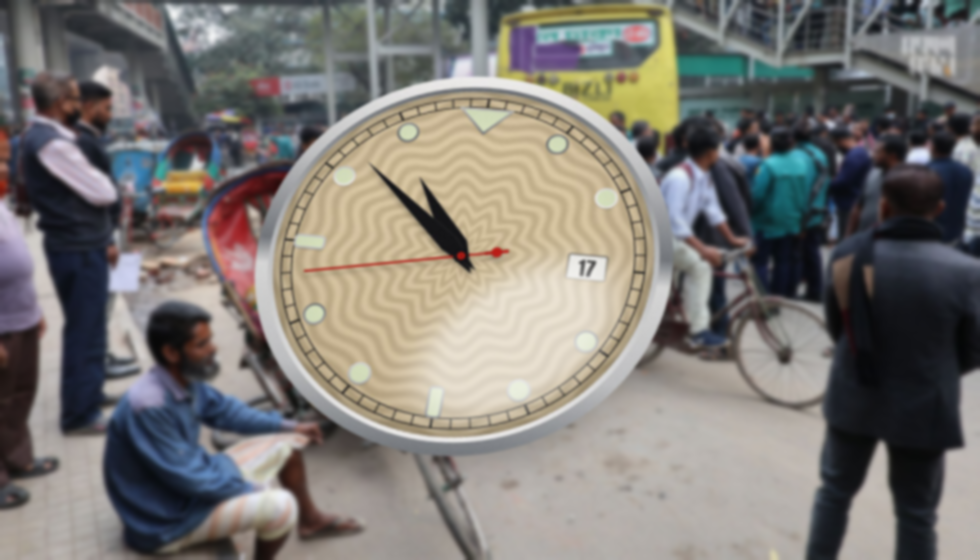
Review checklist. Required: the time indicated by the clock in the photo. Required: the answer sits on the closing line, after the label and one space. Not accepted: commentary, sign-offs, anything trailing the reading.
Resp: 10:51:43
